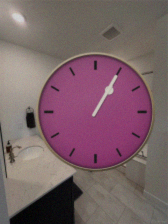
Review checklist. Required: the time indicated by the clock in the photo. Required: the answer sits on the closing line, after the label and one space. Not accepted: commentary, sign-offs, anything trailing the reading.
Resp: 1:05
